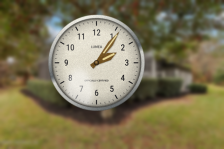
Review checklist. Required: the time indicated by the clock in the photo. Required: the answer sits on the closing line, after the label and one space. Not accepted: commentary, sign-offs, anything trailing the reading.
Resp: 2:06
